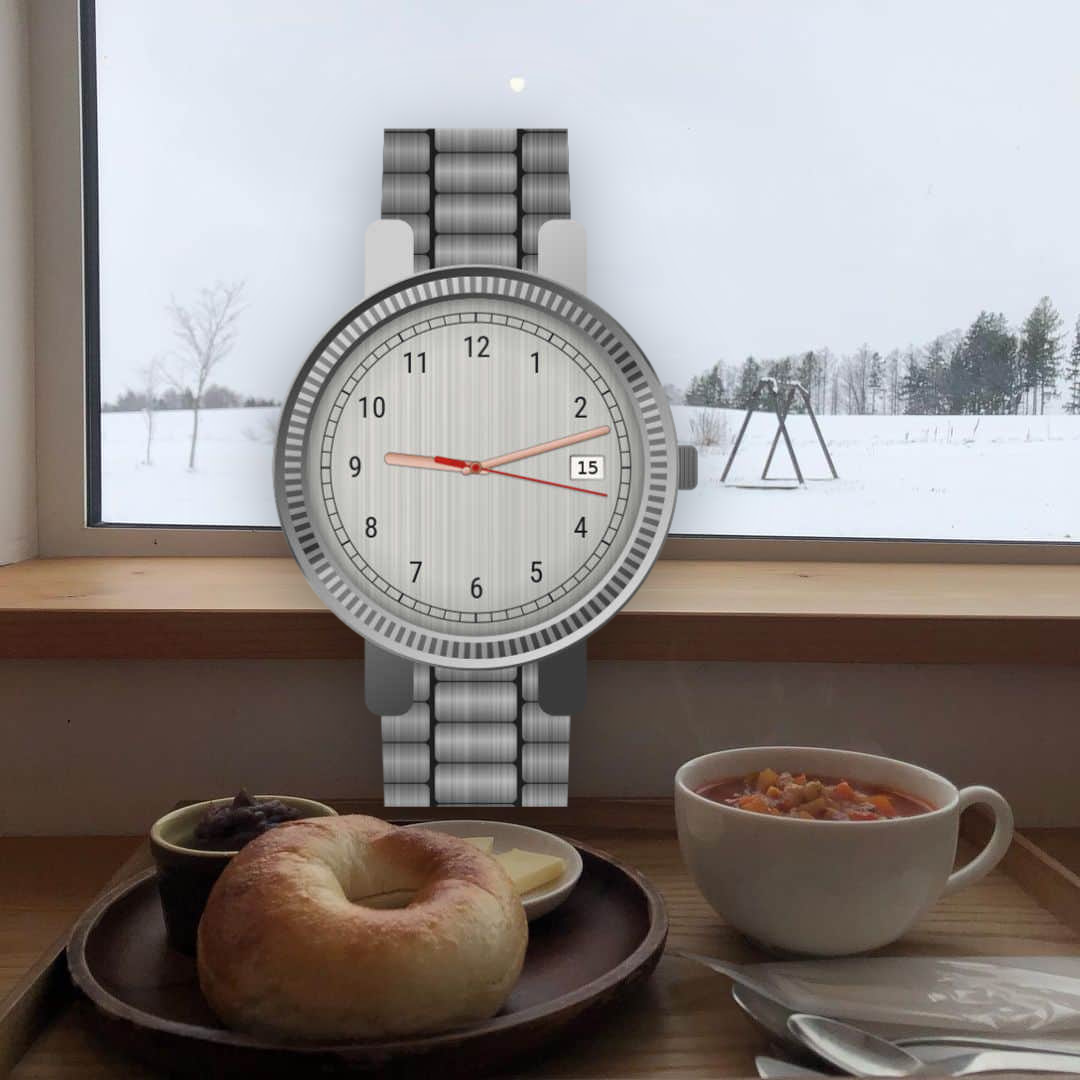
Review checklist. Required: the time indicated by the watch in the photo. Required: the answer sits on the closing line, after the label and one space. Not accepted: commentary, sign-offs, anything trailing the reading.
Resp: 9:12:17
